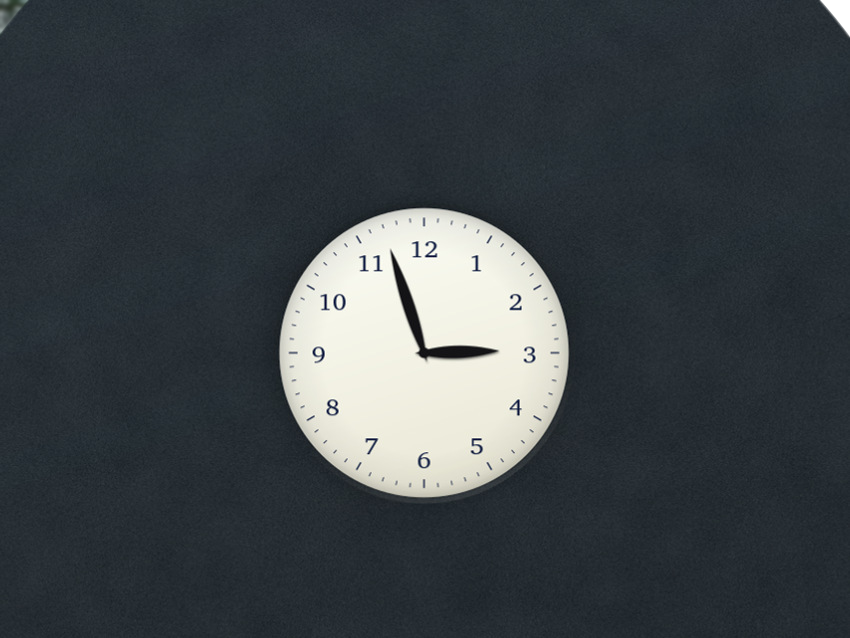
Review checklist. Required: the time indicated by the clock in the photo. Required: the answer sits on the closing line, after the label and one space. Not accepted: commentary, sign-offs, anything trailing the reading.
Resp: 2:57
